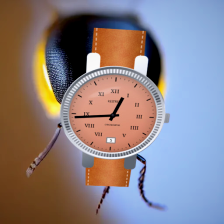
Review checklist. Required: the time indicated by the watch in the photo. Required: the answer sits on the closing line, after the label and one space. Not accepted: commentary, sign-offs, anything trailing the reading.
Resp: 12:44
